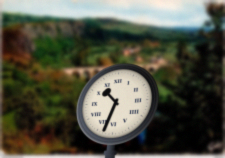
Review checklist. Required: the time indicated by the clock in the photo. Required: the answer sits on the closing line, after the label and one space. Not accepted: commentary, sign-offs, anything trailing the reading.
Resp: 10:33
